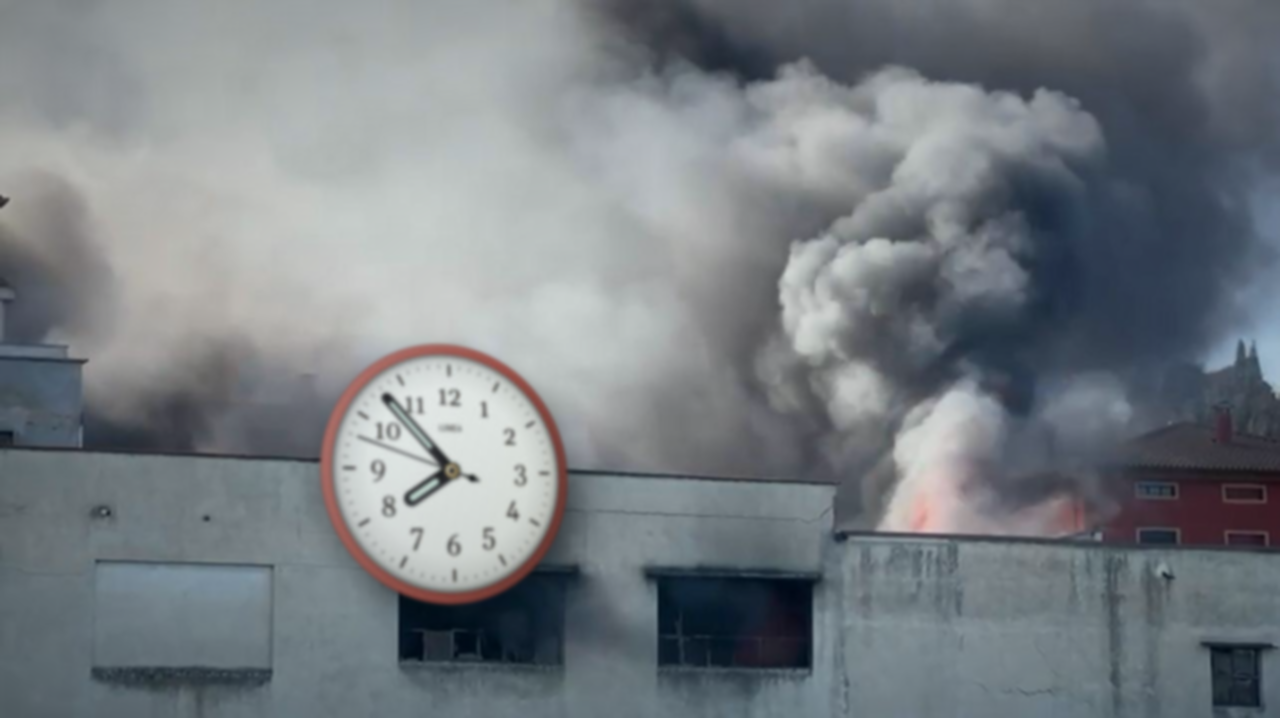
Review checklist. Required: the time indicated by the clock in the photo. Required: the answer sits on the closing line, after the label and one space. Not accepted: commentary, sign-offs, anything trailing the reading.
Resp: 7:52:48
